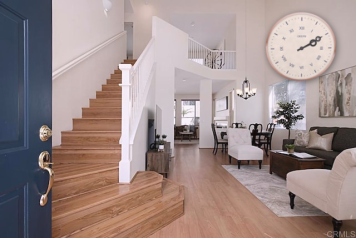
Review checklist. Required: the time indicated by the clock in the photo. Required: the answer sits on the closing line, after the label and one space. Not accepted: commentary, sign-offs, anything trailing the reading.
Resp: 2:10
